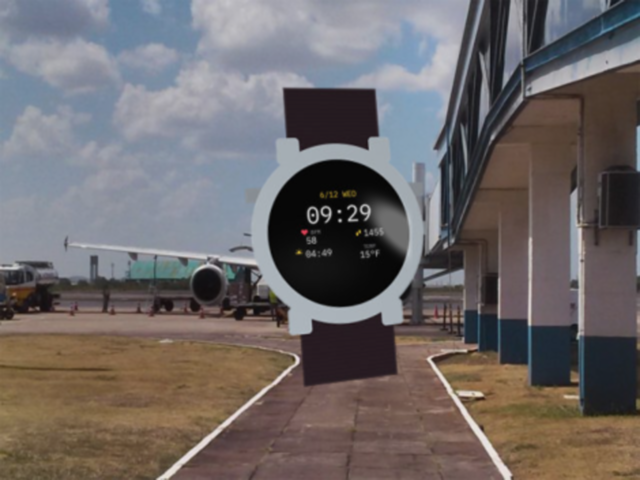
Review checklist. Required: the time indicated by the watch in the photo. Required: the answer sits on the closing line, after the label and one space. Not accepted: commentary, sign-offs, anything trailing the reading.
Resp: 9:29
